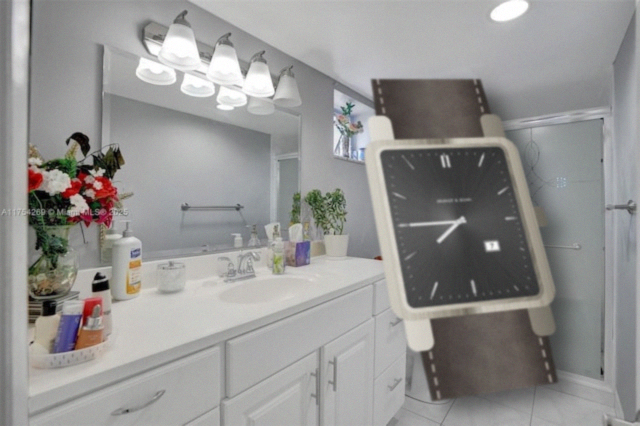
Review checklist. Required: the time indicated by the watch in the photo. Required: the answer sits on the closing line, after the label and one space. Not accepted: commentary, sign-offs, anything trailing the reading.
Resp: 7:45
